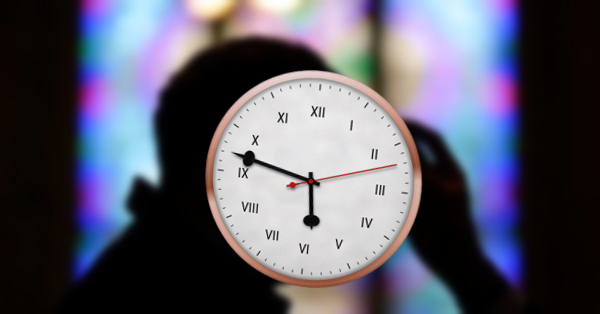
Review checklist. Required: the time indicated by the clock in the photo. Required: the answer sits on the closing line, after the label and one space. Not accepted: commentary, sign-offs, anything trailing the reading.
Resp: 5:47:12
